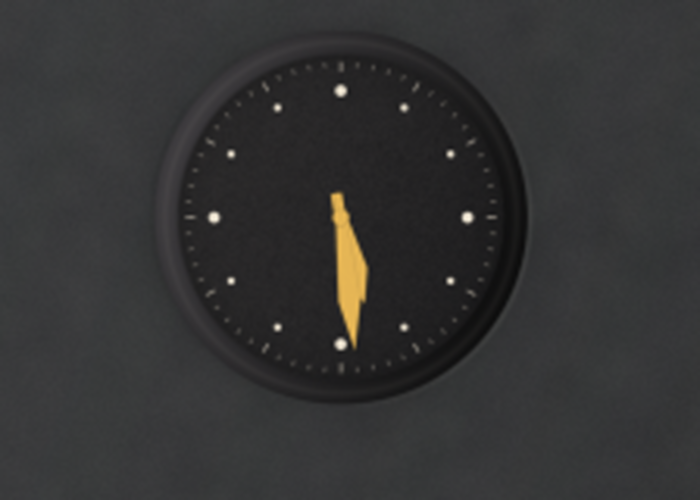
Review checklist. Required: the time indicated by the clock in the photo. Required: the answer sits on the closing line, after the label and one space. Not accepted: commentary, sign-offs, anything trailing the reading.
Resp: 5:29
